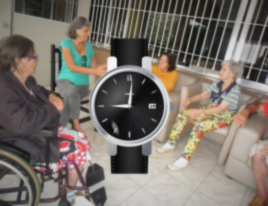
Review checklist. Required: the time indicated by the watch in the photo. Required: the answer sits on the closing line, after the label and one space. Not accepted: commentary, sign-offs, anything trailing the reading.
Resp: 9:01
